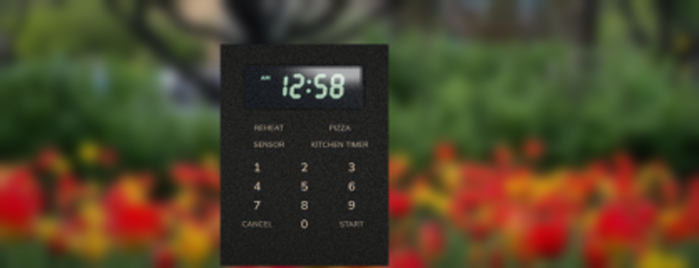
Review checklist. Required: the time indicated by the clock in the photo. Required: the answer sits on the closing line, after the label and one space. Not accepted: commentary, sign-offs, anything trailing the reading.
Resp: 12:58
